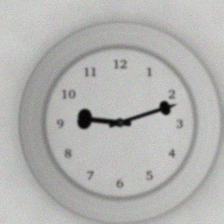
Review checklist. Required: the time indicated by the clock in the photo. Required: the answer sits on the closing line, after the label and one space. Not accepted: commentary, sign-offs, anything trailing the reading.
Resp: 9:12
